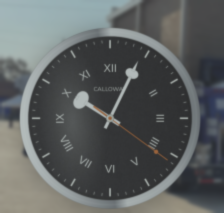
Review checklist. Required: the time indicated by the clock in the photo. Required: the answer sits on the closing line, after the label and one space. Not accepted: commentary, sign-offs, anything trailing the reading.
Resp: 10:04:21
